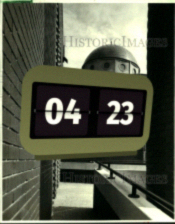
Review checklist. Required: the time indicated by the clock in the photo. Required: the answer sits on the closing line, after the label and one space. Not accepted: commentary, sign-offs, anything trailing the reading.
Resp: 4:23
